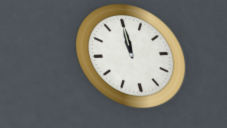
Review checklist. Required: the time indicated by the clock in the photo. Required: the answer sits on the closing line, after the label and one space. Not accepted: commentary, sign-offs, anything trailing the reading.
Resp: 12:00
